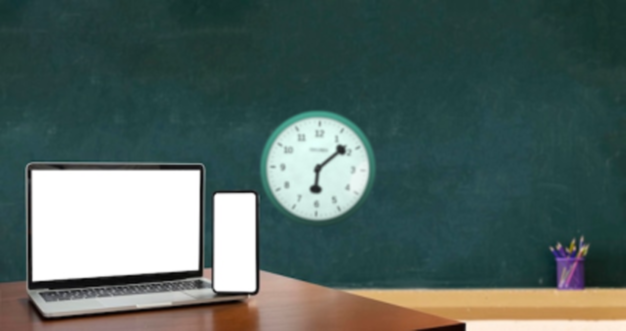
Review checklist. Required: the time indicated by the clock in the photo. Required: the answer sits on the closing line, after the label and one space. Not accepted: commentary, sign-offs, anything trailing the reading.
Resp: 6:08
